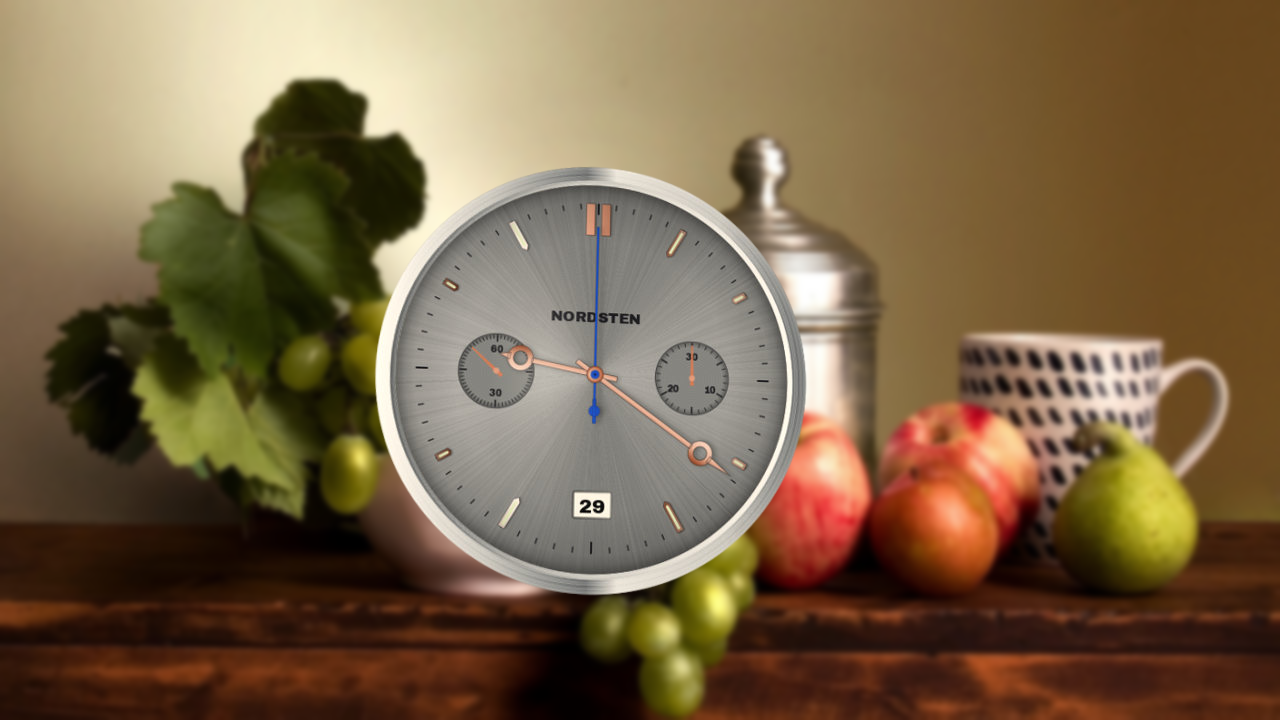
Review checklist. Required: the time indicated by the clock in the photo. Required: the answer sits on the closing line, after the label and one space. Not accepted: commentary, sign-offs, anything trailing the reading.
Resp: 9:20:52
